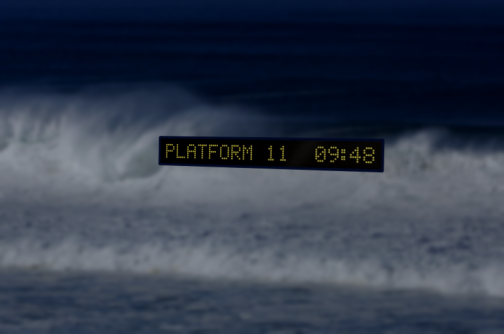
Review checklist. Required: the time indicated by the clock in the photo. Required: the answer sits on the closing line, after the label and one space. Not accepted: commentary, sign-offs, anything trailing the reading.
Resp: 9:48
